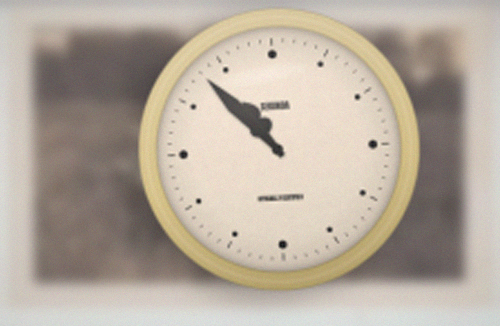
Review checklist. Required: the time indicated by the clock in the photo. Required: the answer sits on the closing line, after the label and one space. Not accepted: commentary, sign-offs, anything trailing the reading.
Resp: 10:53
